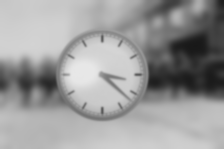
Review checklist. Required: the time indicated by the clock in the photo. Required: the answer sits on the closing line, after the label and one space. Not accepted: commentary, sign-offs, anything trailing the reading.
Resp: 3:22
